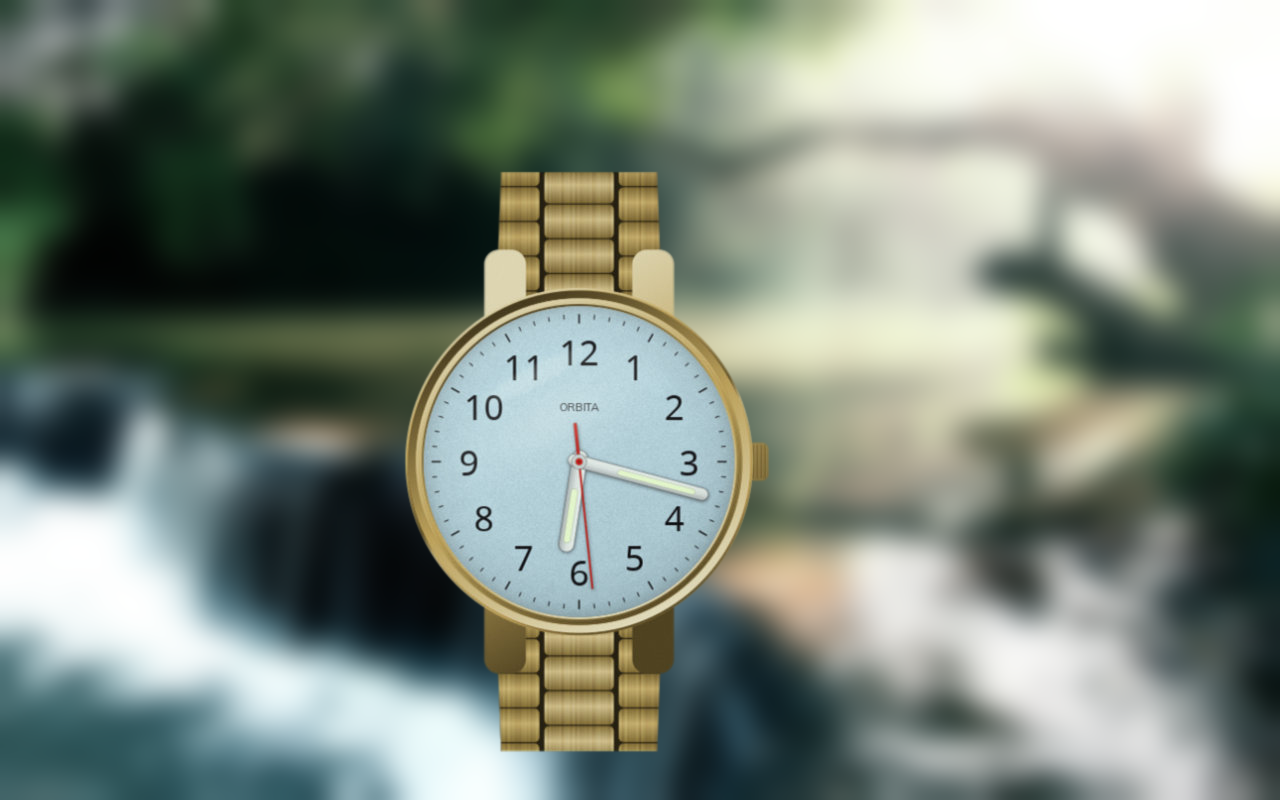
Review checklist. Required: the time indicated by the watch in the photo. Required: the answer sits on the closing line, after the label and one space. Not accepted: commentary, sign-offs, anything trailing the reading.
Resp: 6:17:29
